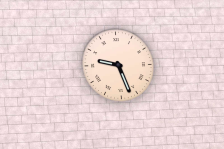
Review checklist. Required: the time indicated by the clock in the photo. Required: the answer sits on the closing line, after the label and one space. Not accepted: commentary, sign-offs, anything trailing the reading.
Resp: 9:27
